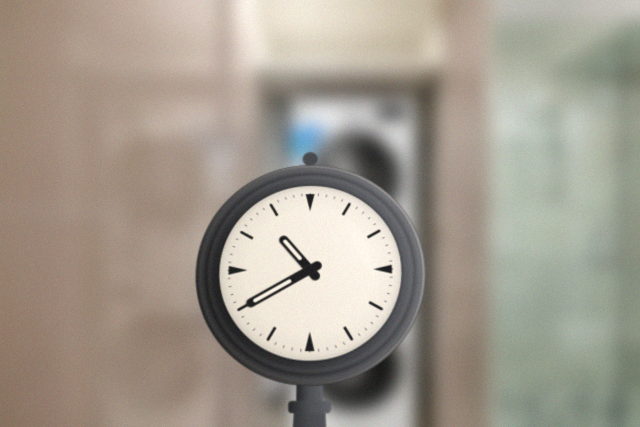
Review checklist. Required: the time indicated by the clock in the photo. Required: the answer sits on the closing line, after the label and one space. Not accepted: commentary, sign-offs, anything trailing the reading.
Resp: 10:40
